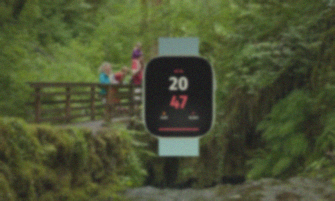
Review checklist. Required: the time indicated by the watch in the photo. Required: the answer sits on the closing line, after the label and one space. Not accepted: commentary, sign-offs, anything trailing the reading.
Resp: 20:47
